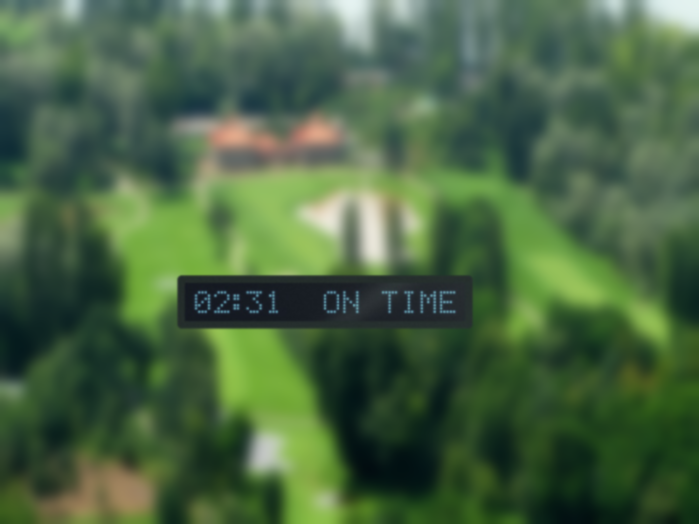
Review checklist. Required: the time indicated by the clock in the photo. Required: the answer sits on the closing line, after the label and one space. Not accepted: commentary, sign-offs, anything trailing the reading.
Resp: 2:31
